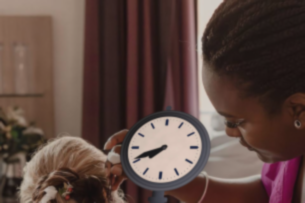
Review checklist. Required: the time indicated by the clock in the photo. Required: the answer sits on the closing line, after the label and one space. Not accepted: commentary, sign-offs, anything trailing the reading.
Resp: 7:41
